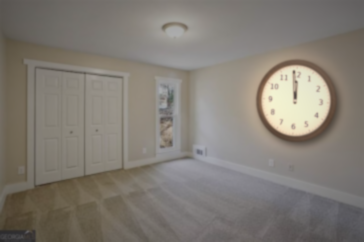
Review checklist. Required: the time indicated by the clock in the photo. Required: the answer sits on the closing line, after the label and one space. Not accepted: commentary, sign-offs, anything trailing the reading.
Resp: 11:59
